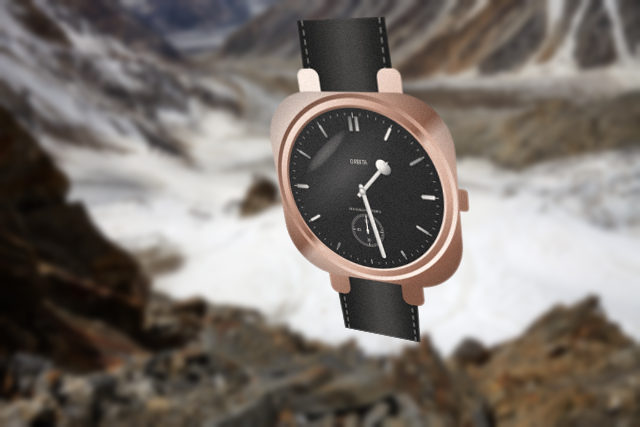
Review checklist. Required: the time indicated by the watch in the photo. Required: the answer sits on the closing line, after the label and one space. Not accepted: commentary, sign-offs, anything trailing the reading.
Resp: 1:28
